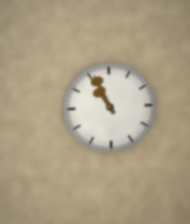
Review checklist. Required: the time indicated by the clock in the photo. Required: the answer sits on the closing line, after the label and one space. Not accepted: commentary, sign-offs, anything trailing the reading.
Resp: 10:56
